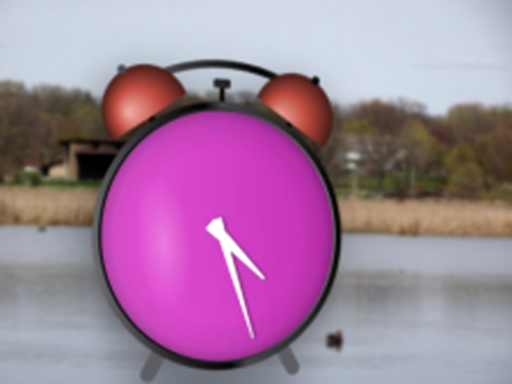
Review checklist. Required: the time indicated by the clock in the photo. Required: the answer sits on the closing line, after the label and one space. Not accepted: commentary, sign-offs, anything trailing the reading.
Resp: 4:27
